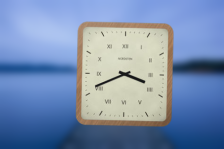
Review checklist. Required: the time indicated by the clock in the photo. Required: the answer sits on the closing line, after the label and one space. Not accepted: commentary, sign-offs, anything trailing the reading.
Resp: 3:41
